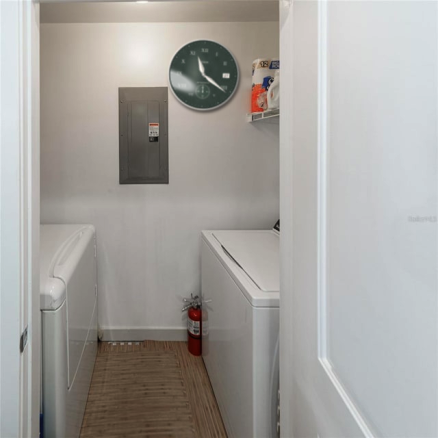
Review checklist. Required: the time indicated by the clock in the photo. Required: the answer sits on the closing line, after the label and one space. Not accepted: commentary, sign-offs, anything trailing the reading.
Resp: 11:21
